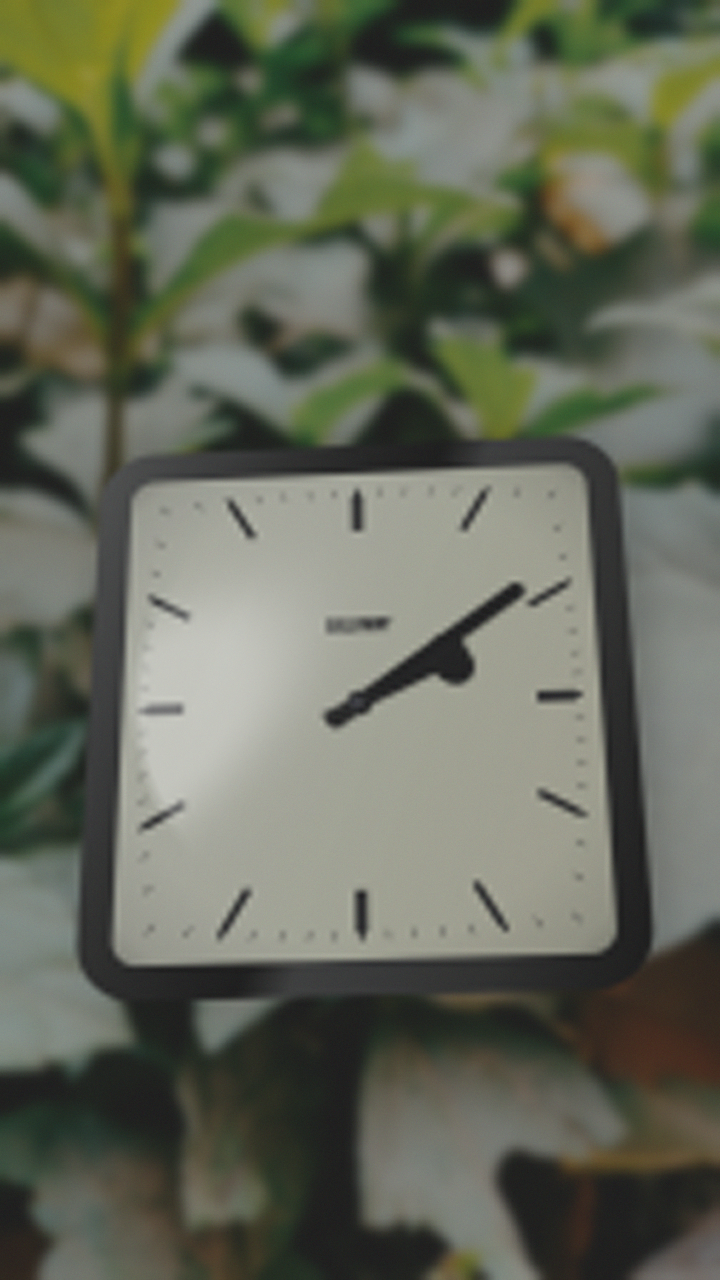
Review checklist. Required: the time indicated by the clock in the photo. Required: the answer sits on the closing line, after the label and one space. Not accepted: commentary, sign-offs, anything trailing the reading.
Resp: 2:09
